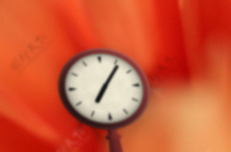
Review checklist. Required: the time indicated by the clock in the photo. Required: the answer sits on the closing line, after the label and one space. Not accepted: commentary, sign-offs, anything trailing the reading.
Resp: 7:06
